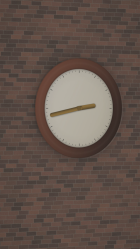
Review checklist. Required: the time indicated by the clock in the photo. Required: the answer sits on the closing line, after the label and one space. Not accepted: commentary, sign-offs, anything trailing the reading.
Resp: 2:43
